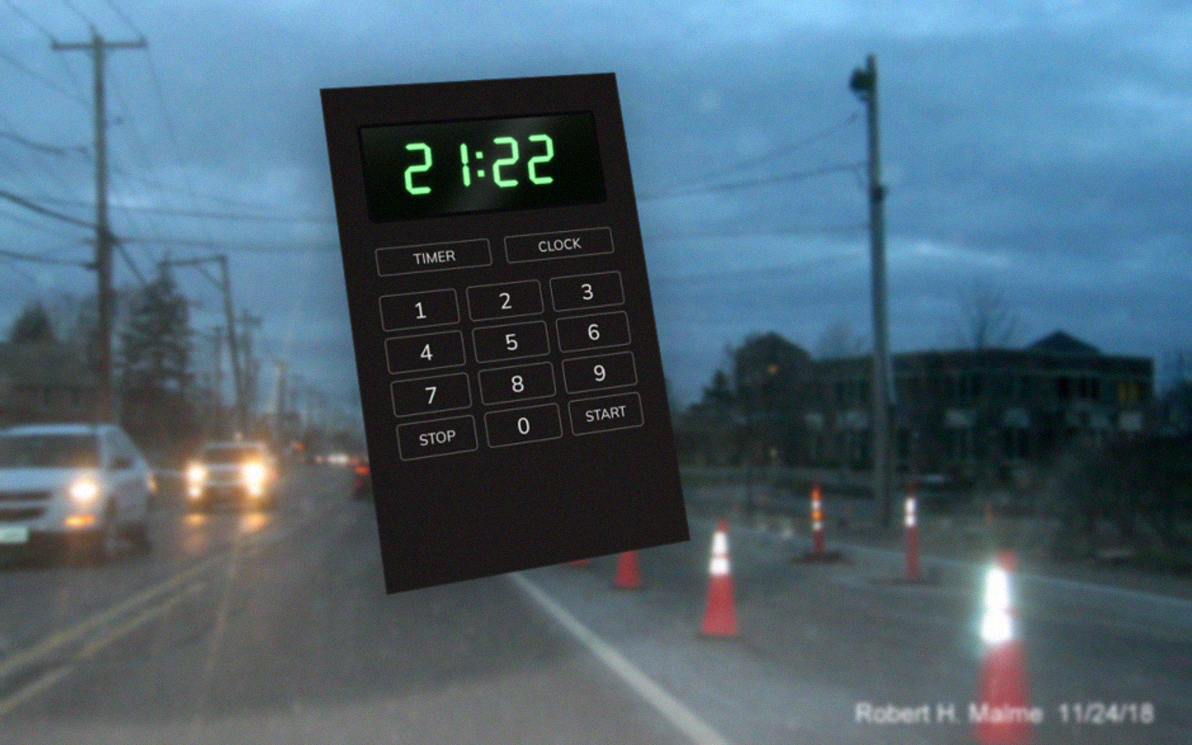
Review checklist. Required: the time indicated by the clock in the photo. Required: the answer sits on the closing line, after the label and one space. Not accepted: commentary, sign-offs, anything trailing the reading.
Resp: 21:22
